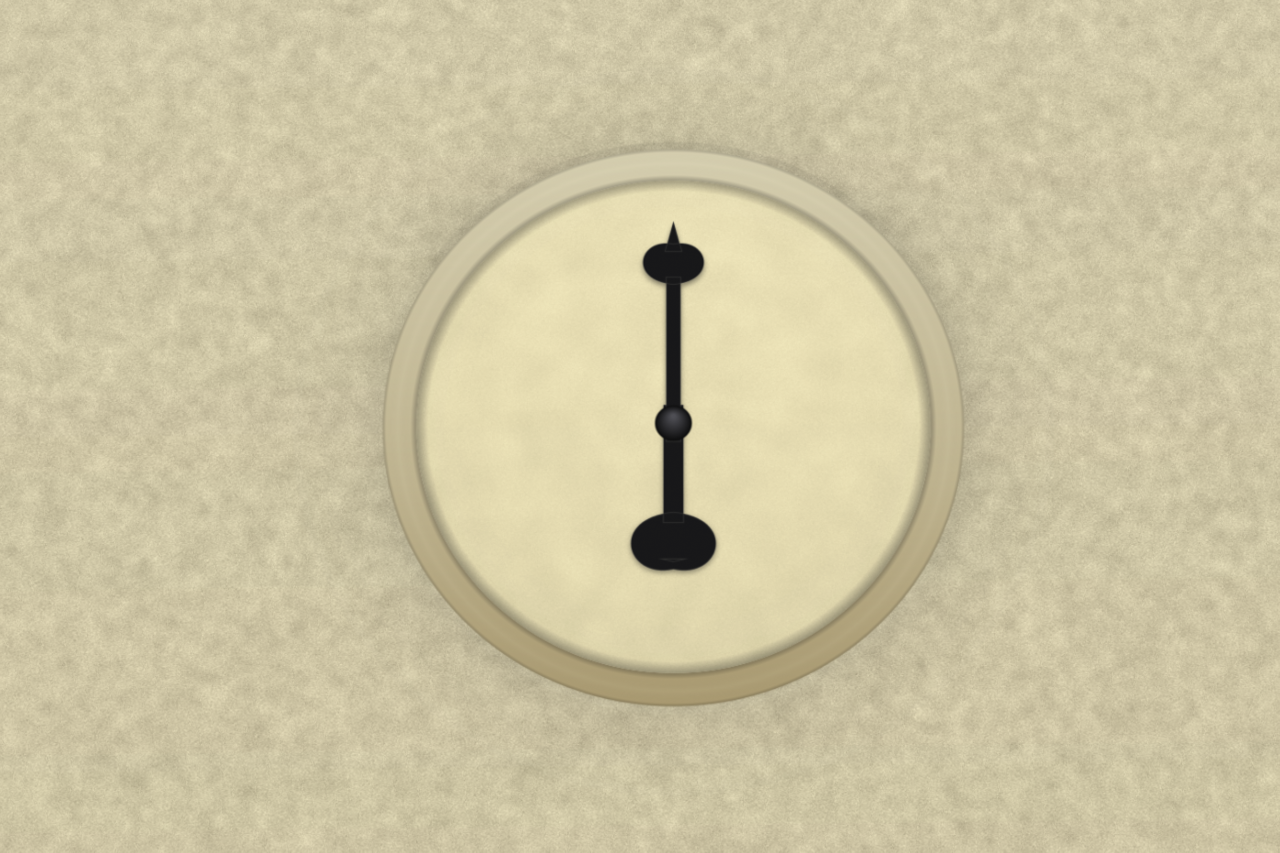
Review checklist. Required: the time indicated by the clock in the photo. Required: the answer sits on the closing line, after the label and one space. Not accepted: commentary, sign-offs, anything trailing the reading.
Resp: 6:00
